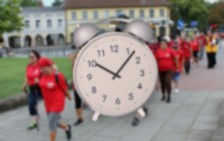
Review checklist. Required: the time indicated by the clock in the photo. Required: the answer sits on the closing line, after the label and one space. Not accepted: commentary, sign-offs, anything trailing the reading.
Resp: 10:07
